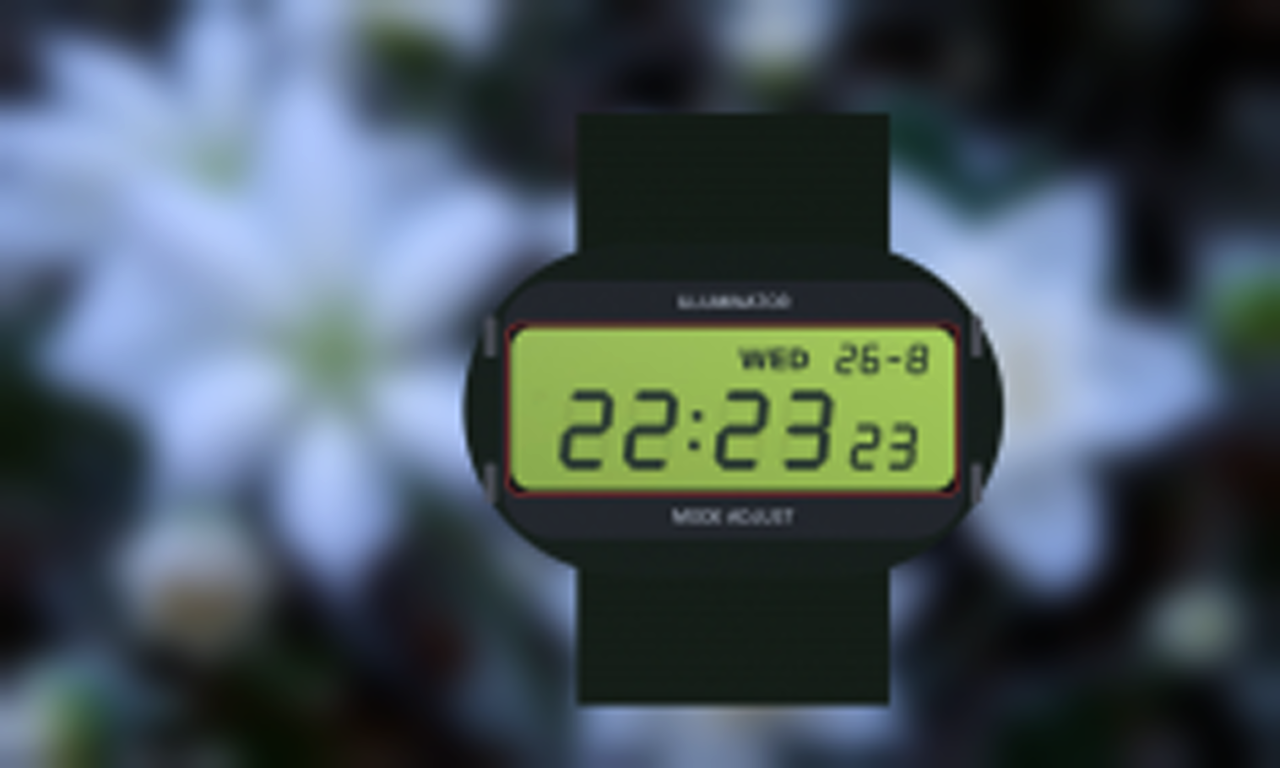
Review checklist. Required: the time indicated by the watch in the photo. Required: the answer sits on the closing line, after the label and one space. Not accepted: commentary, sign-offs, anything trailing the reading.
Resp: 22:23:23
